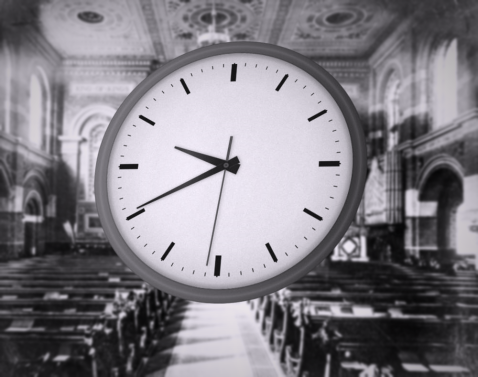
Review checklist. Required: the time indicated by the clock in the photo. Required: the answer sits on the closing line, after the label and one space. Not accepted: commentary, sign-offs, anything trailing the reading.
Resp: 9:40:31
